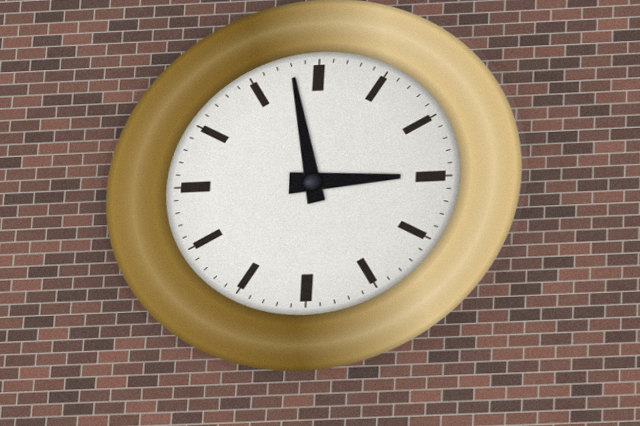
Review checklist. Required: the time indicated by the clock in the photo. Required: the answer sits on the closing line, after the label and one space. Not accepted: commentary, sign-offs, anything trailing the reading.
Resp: 2:58
